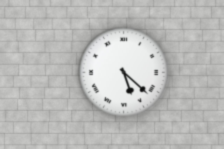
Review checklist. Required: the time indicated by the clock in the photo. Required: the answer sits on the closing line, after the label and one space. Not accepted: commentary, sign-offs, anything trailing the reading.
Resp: 5:22
